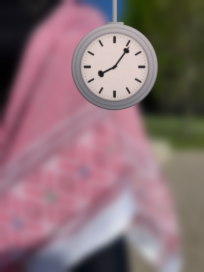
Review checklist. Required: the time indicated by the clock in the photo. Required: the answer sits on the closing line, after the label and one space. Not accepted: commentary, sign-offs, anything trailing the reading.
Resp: 8:06
